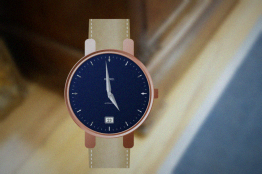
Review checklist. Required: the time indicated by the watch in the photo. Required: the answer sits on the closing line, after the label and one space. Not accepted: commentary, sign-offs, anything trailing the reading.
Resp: 4:59
